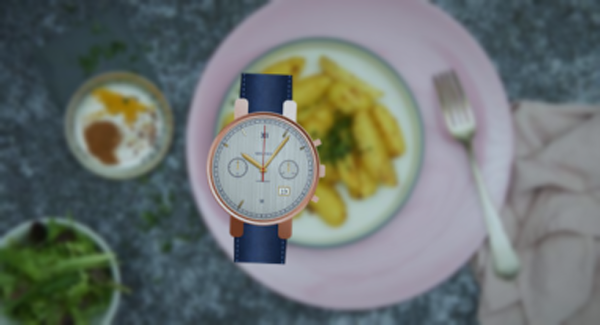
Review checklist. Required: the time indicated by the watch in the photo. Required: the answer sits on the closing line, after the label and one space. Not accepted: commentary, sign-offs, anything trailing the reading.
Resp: 10:06
